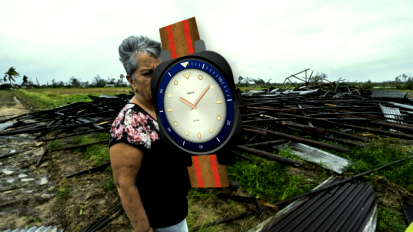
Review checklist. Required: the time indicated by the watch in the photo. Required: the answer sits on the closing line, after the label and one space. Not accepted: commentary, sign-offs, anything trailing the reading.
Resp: 10:09
